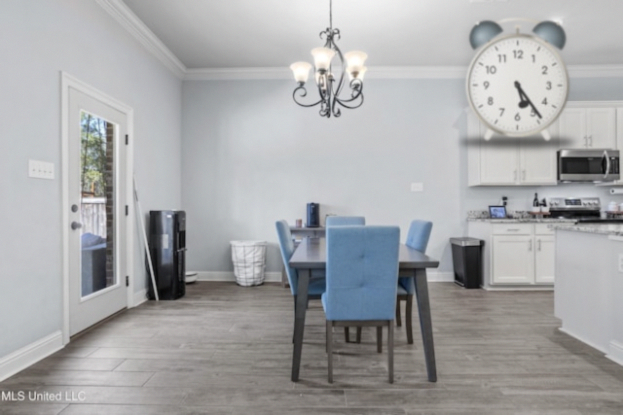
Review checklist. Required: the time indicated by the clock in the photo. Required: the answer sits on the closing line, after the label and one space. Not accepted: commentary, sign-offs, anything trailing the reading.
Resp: 5:24
